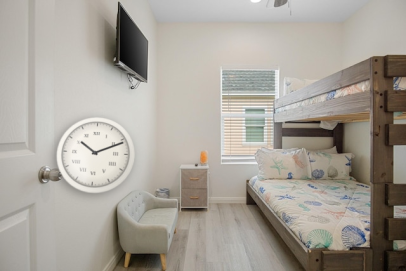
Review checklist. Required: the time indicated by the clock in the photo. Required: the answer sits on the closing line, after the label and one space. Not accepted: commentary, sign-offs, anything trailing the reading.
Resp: 10:11
